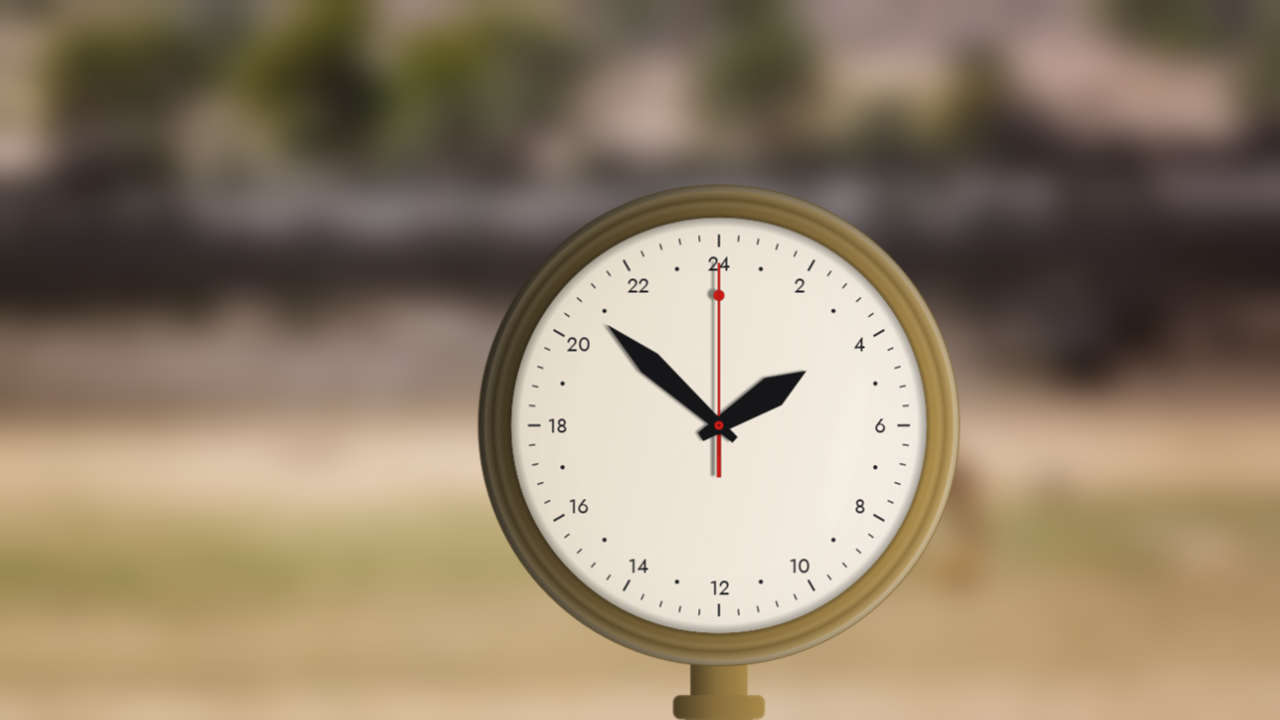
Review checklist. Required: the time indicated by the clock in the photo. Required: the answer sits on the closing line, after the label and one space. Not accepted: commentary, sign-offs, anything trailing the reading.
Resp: 3:52:00
